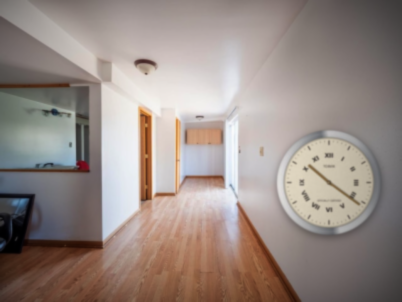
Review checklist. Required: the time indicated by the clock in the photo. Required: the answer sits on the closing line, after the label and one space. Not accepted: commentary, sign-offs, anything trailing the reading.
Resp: 10:21
